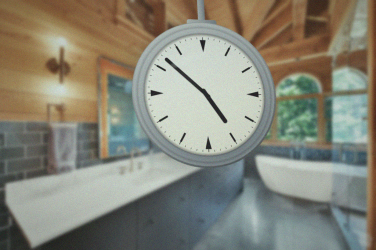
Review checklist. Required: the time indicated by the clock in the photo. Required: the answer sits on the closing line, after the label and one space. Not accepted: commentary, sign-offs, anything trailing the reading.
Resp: 4:52
